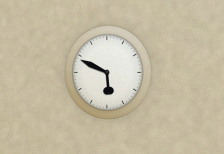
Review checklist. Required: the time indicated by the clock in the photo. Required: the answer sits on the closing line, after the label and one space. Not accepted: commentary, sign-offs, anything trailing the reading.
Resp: 5:49
